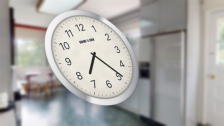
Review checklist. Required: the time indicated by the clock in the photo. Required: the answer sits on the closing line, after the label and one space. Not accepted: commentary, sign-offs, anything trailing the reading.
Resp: 7:24
